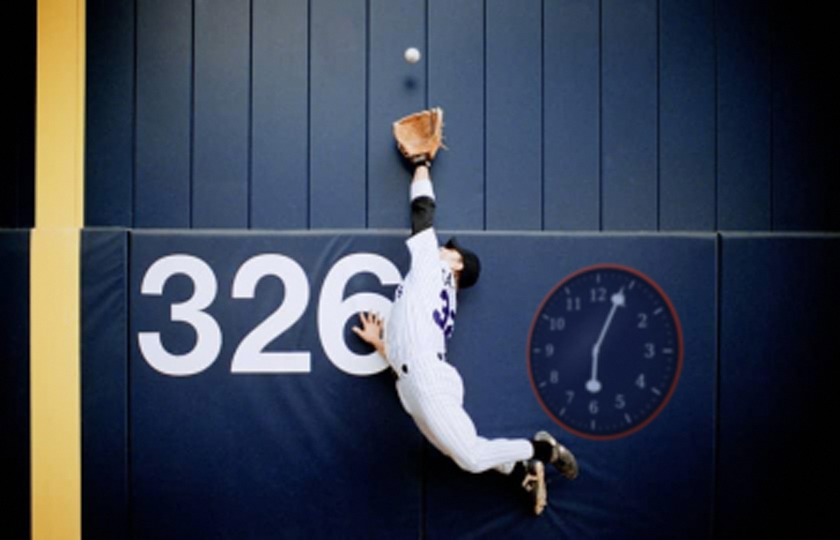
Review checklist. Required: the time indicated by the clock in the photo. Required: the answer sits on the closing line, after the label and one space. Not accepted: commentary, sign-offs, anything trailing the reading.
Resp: 6:04
